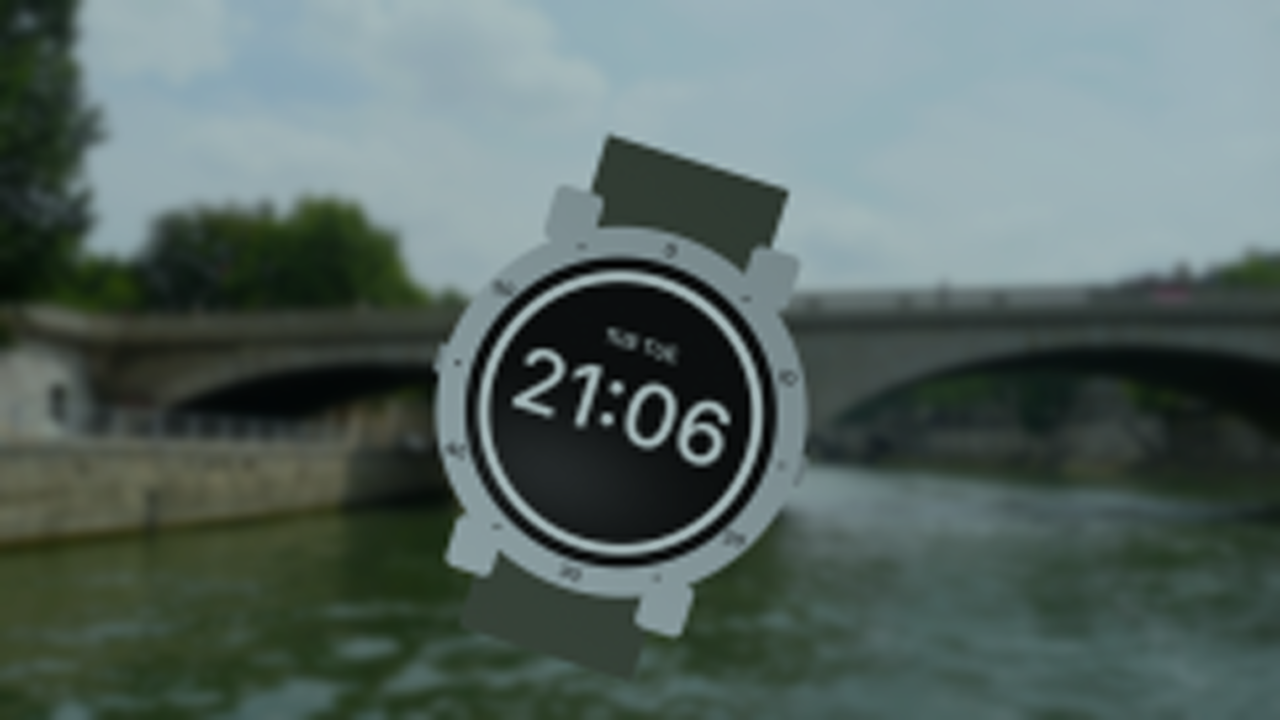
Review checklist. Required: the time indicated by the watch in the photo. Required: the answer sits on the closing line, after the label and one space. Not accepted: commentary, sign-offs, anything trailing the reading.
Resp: 21:06
